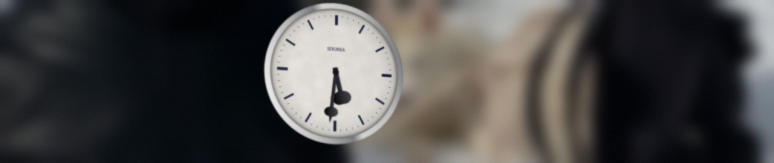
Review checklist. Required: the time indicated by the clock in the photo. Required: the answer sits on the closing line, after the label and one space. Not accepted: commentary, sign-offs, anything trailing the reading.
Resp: 5:31
